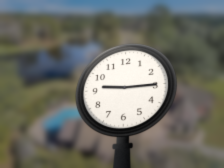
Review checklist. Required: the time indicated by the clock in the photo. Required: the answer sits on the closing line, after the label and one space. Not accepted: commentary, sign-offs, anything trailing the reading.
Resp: 9:15
